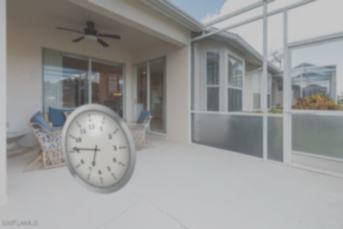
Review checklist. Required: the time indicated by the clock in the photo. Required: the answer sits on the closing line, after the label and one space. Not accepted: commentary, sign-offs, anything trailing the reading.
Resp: 6:46
